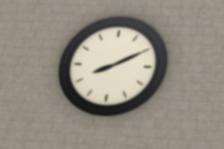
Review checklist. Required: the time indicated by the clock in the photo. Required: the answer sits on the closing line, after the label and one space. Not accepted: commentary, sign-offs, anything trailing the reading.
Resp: 8:10
